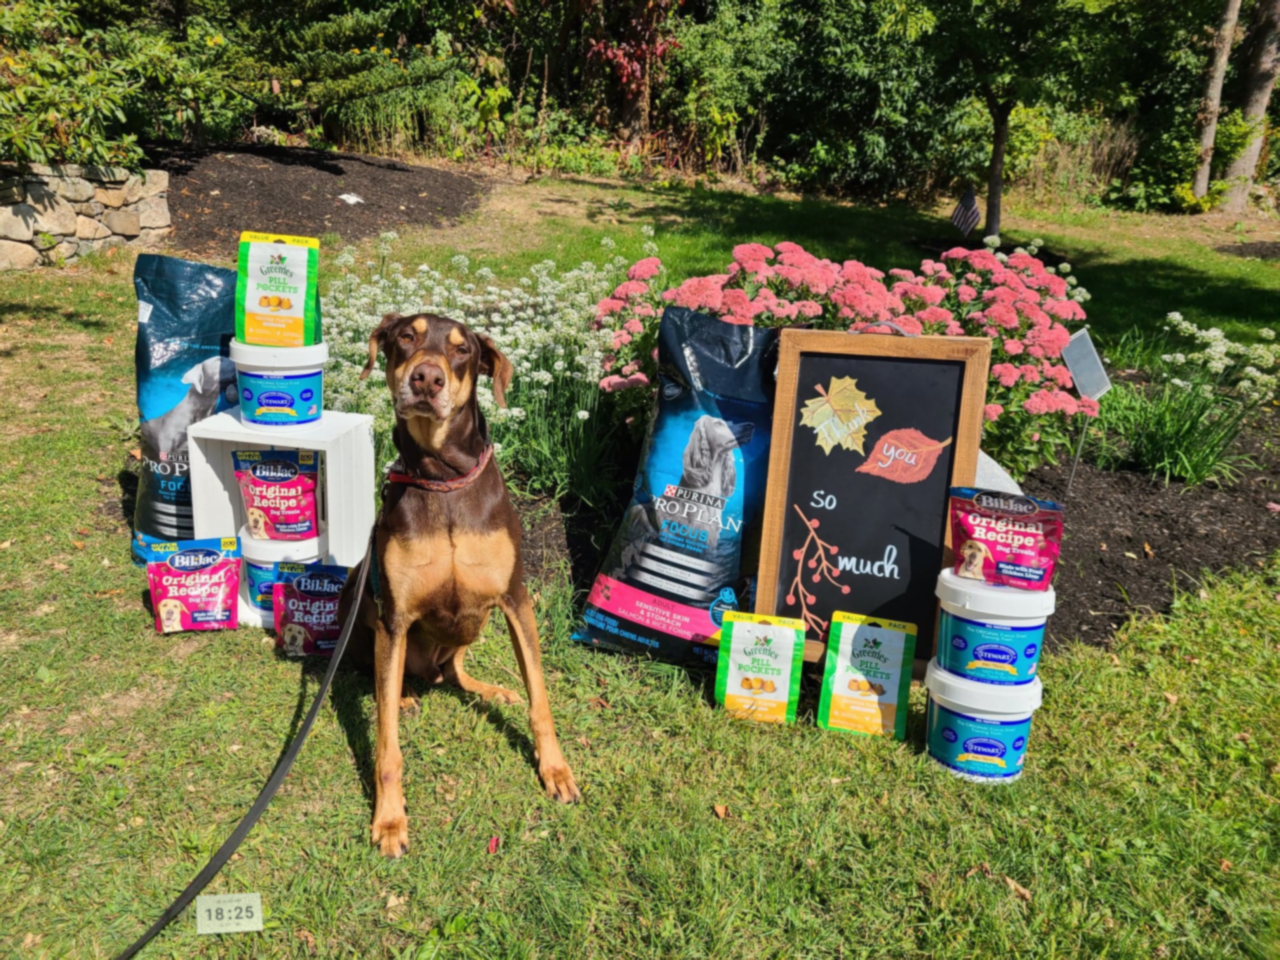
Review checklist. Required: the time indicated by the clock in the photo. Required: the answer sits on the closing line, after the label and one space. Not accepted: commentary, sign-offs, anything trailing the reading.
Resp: 18:25
